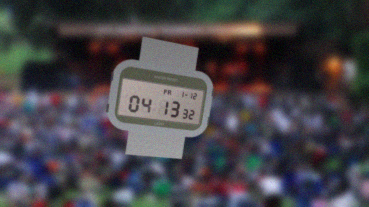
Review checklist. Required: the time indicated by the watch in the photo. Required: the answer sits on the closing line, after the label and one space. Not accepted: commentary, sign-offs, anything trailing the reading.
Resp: 4:13:32
